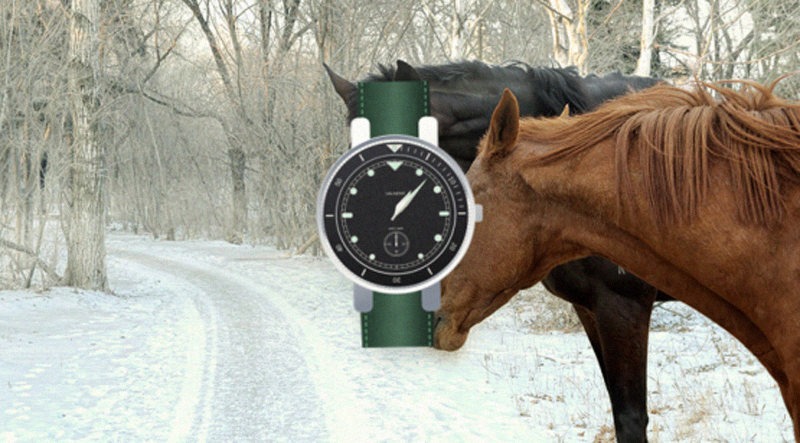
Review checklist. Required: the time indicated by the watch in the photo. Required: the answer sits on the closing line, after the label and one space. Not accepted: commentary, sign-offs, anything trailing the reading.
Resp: 1:07
